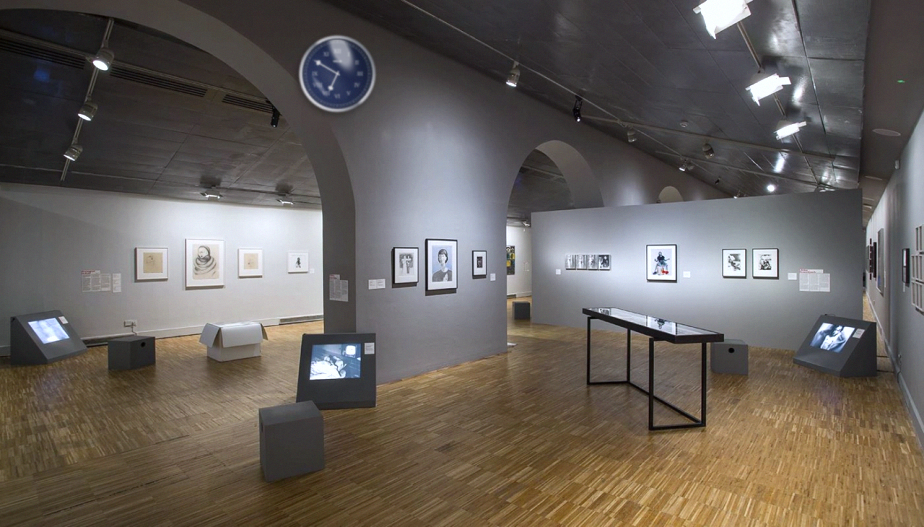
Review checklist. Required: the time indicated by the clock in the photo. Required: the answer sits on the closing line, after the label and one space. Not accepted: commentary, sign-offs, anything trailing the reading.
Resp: 6:50
